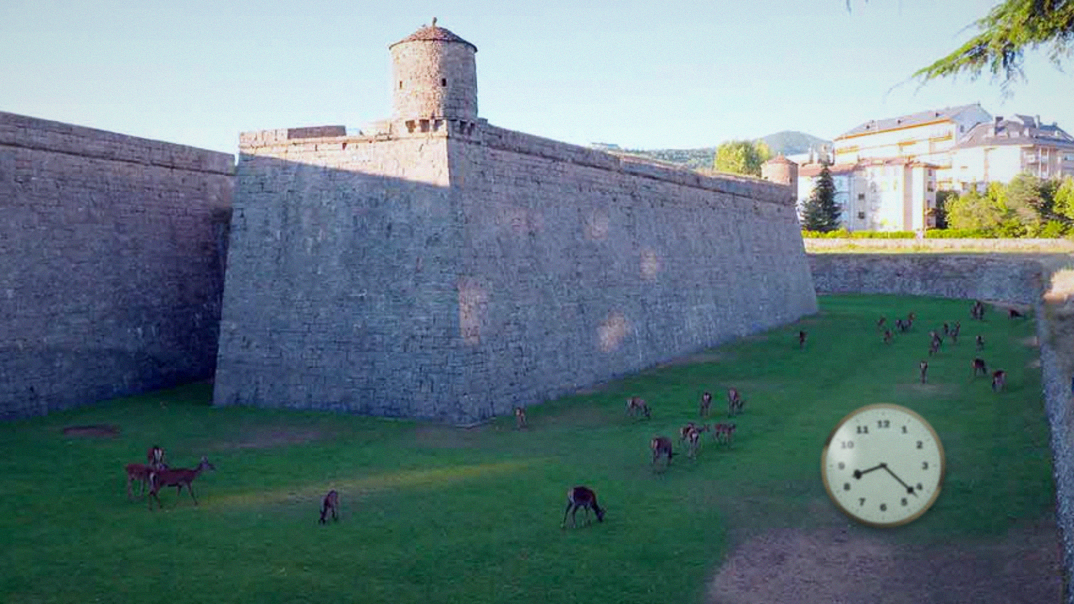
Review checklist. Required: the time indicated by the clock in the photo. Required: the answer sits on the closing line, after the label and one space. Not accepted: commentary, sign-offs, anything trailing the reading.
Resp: 8:22
